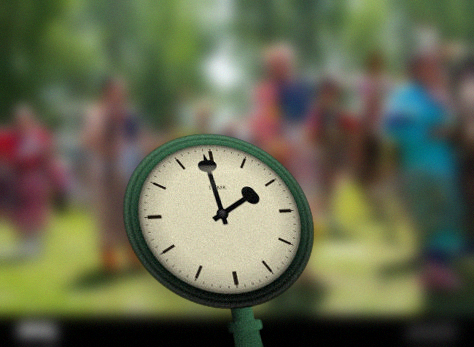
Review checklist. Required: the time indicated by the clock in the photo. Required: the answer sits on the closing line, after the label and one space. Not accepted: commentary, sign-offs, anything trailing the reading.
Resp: 1:59
